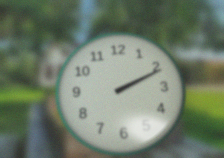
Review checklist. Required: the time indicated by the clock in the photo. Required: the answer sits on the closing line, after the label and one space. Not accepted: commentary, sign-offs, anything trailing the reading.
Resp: 2:11
